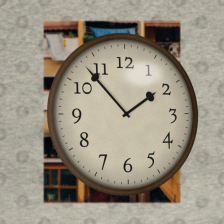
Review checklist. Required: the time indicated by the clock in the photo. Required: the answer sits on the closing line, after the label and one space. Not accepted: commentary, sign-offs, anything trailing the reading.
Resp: 1:53
